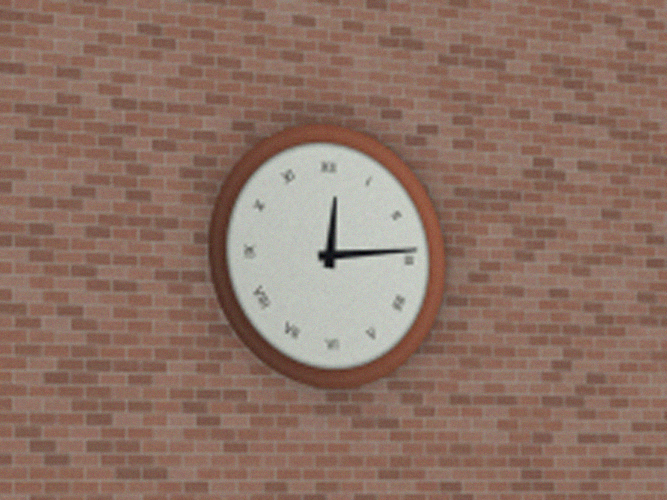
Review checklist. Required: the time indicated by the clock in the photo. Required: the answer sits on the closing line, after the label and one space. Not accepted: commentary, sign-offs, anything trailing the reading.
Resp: 12:14
